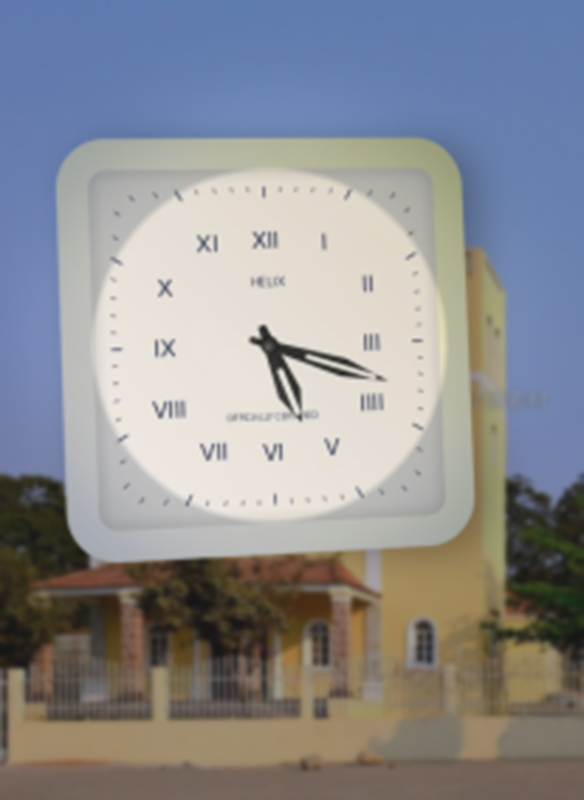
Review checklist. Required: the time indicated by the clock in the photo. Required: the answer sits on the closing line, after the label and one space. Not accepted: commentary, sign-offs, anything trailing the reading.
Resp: 5:18
